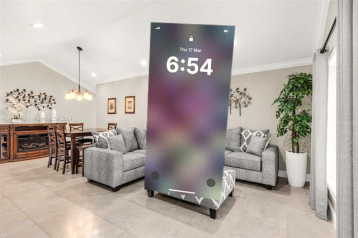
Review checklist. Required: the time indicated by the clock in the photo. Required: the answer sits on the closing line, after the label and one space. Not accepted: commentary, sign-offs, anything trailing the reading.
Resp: 6:54
